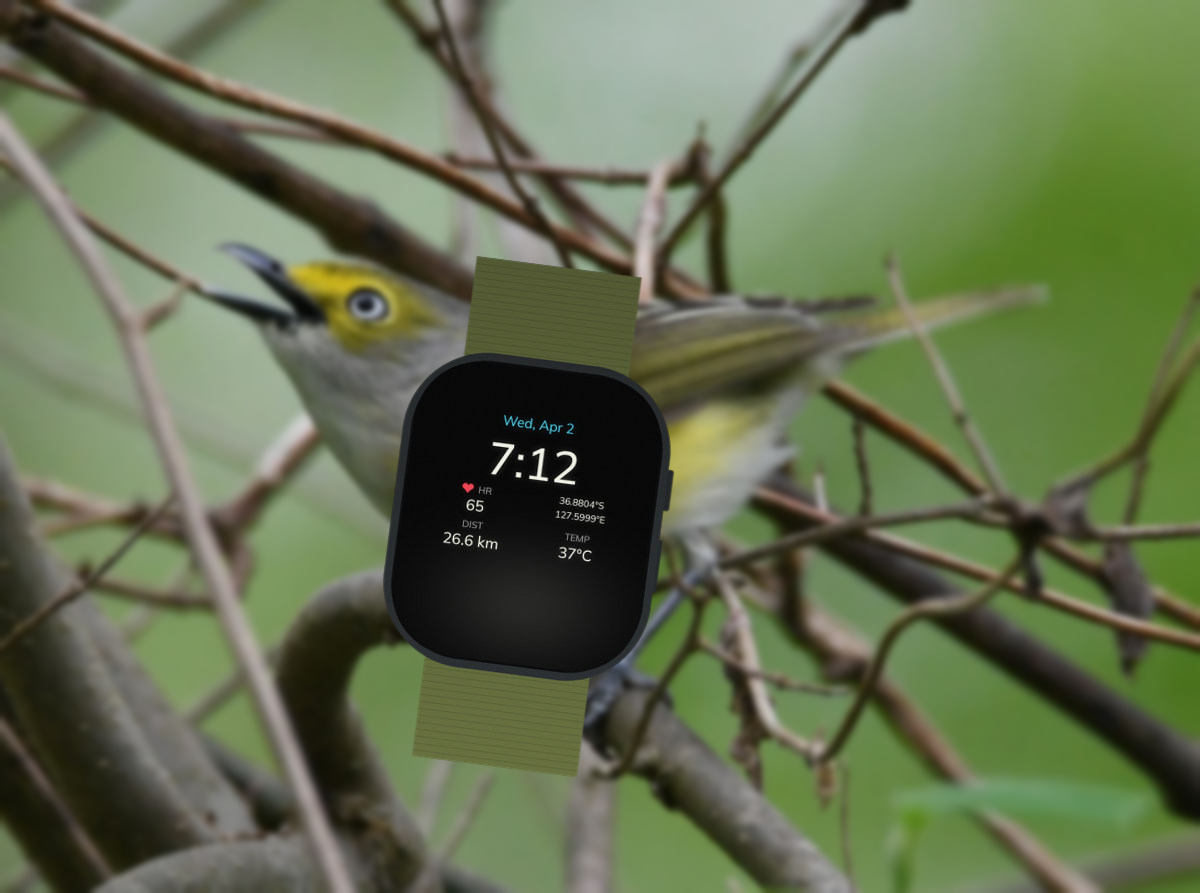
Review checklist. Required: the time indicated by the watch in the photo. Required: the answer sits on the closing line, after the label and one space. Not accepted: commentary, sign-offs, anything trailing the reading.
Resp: 7:12
